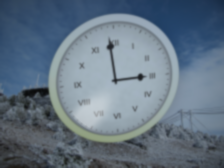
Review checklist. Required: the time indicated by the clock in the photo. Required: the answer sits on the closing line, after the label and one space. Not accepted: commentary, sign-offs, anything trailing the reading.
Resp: 2:59
